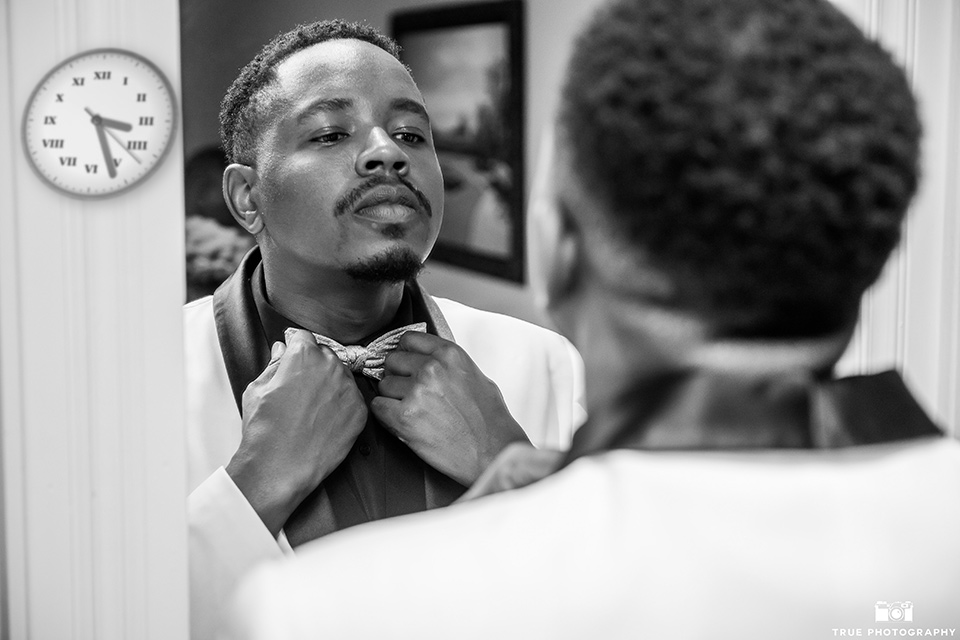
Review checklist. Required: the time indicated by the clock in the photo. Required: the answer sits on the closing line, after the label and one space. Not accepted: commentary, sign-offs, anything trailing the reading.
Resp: 3:26:22
